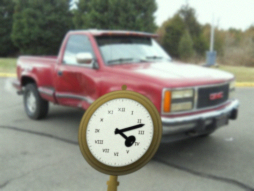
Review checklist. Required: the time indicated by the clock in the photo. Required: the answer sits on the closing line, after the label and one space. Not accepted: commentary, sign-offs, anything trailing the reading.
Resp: 4:12
